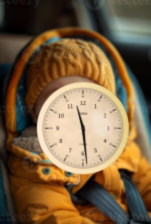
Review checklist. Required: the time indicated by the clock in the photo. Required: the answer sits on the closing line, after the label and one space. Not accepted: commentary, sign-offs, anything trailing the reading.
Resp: 11:29
